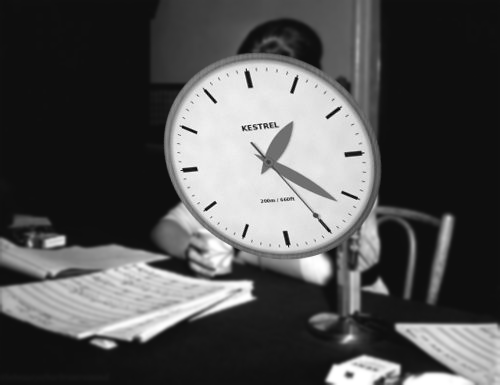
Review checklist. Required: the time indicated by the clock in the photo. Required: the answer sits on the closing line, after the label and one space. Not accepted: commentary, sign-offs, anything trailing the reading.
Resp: 1:21:25
